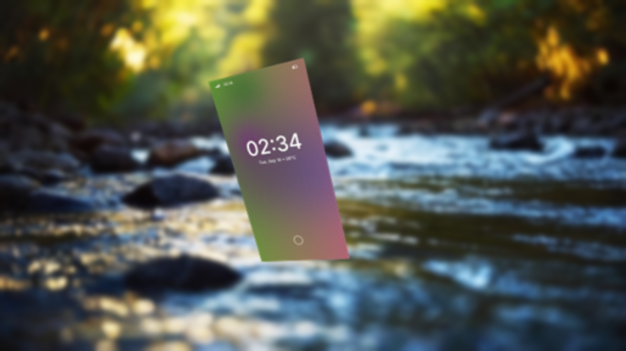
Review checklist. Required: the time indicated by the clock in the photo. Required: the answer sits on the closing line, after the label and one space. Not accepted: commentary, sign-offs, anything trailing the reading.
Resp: 2:34
